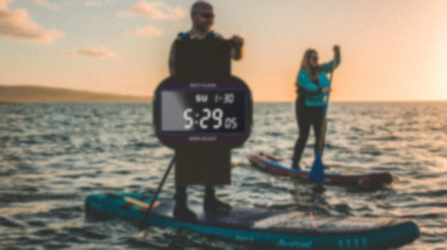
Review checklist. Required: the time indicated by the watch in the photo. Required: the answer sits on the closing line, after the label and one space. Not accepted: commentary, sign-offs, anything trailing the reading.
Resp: 5:29
